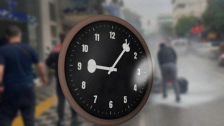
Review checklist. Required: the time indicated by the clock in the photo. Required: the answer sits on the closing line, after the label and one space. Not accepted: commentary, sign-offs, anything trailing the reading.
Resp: 9:06
